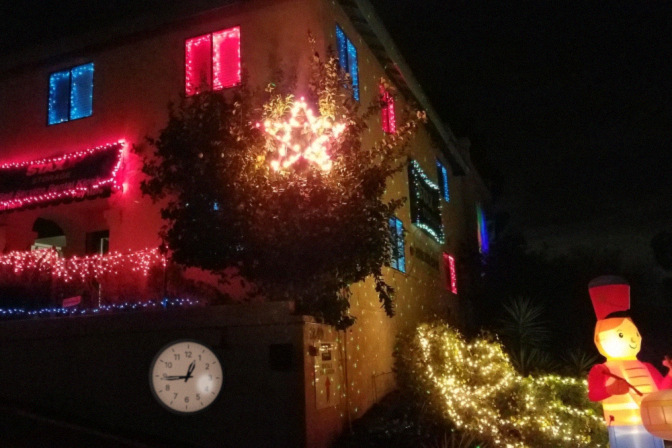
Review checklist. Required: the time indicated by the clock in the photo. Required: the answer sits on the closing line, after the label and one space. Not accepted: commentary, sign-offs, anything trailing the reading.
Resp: 12:44
